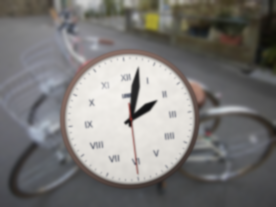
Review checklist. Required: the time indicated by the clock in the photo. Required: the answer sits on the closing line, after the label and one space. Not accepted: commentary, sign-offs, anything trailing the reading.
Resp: 2:02:30
